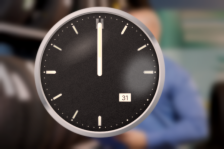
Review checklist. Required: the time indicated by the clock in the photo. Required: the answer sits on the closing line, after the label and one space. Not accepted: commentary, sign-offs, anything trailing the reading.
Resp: 12:00
